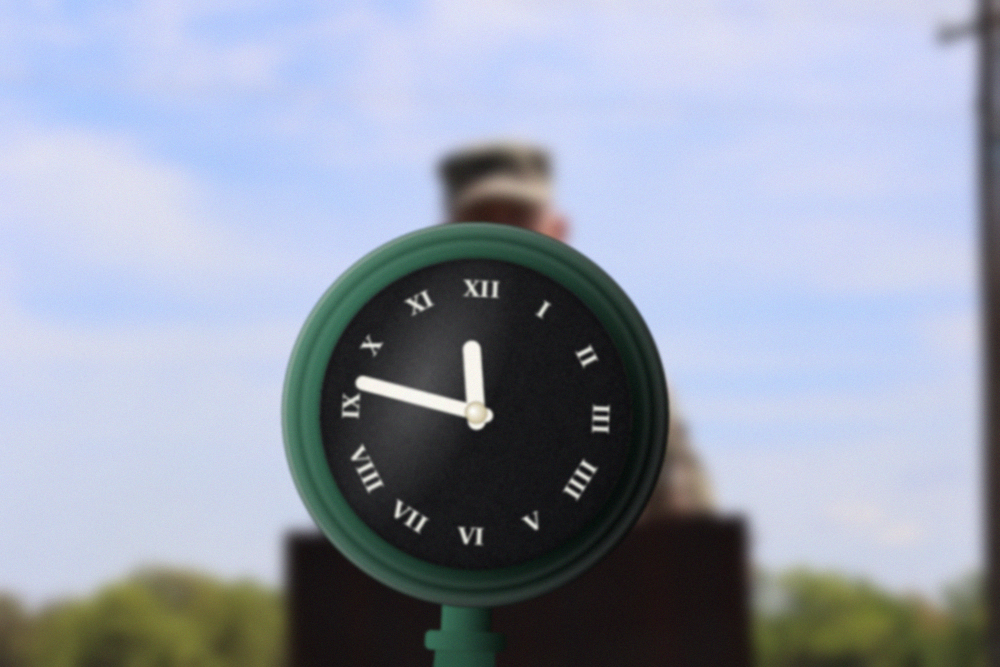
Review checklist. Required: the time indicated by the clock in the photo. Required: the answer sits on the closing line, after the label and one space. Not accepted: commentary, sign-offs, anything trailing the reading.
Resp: 11:47
